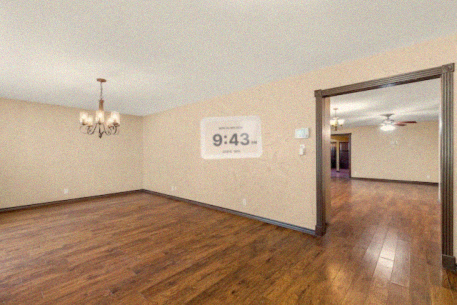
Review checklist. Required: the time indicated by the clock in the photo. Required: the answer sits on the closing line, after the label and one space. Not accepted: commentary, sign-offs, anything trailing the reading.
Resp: 9:43
